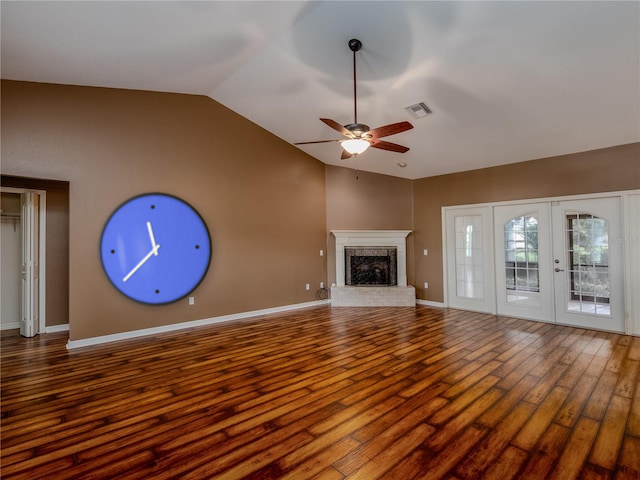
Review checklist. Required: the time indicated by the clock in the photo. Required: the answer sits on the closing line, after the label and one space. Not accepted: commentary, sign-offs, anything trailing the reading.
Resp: 11:38
